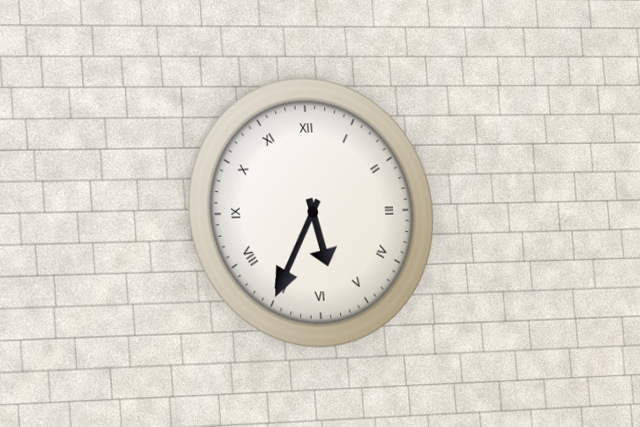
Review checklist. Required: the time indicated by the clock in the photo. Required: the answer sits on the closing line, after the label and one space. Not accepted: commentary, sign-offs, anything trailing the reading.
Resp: 5:35
